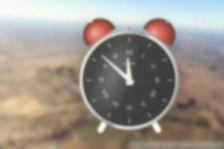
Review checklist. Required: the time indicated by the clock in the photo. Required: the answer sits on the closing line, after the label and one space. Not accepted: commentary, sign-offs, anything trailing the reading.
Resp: 11:52
